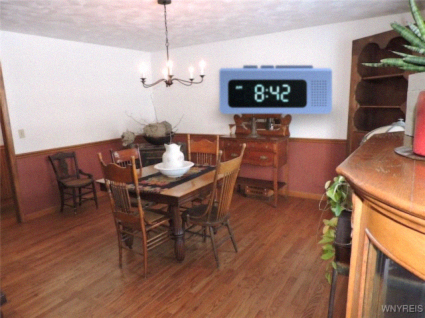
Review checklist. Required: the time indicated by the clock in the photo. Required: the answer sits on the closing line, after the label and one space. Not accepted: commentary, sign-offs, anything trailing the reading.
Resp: 8:42
